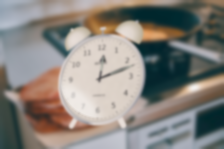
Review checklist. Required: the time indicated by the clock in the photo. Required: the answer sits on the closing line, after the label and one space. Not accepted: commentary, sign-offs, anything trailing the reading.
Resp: 12:12
